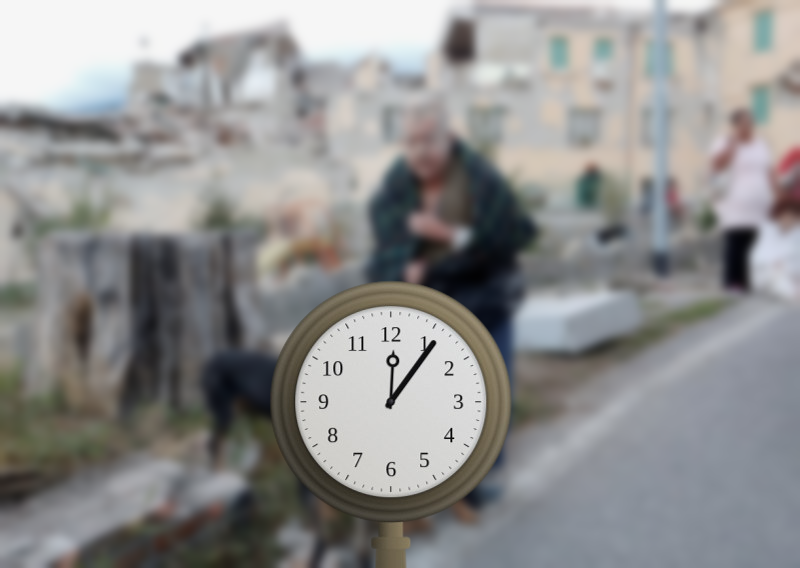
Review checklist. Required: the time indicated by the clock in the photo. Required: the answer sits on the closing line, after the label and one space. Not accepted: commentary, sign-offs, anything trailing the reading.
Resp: 12:06
